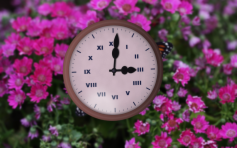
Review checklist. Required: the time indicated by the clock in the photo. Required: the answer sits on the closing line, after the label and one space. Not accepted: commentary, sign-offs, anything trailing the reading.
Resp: 3:01
